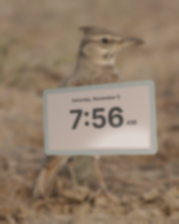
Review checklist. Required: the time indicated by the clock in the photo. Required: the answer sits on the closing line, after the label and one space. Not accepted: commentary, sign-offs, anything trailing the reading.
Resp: 7:56
